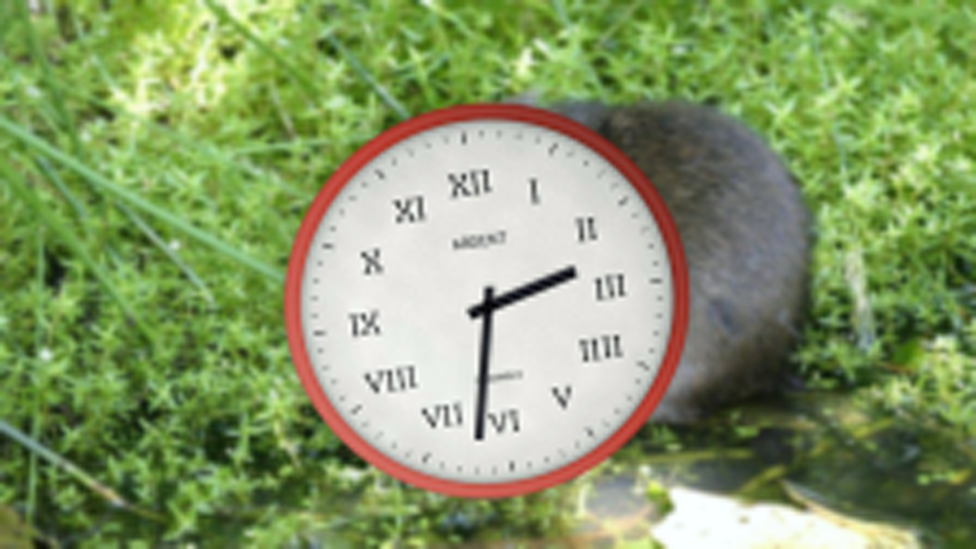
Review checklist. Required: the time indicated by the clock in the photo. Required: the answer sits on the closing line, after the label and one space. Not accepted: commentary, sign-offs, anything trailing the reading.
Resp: 2:32
